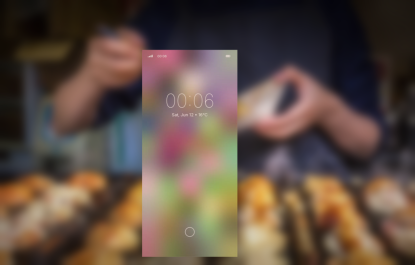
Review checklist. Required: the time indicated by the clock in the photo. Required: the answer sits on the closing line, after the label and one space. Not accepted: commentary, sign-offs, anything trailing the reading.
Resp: 0:06
